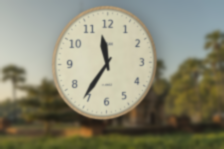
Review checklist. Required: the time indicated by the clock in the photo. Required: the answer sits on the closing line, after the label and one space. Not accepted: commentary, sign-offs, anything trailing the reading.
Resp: 11:36
